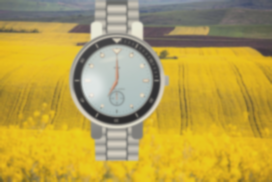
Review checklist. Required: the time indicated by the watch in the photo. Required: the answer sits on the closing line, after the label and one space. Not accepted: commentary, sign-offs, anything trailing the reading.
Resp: 7:00
